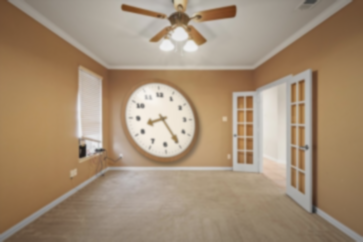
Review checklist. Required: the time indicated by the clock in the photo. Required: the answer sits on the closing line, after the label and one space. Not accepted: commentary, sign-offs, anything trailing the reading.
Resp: 8:25
